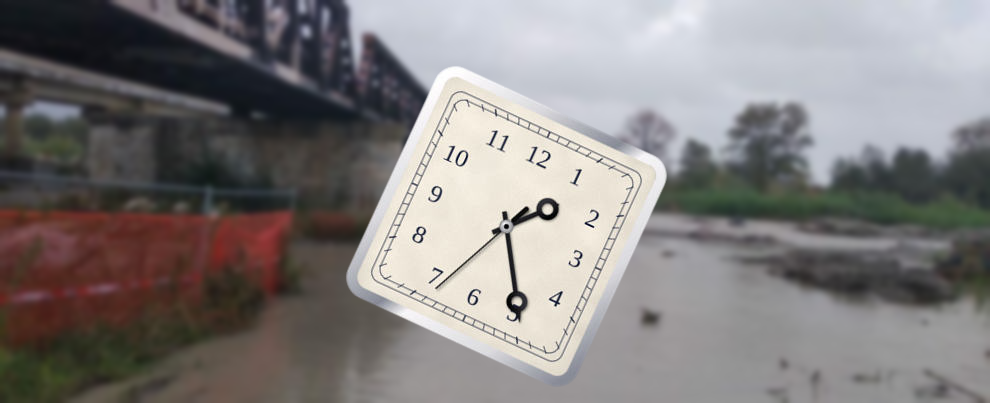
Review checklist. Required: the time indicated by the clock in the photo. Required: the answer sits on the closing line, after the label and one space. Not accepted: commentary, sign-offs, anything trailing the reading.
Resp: 1:24:34
